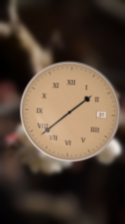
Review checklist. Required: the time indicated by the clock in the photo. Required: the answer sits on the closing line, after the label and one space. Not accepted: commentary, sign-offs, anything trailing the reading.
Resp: 1:38
